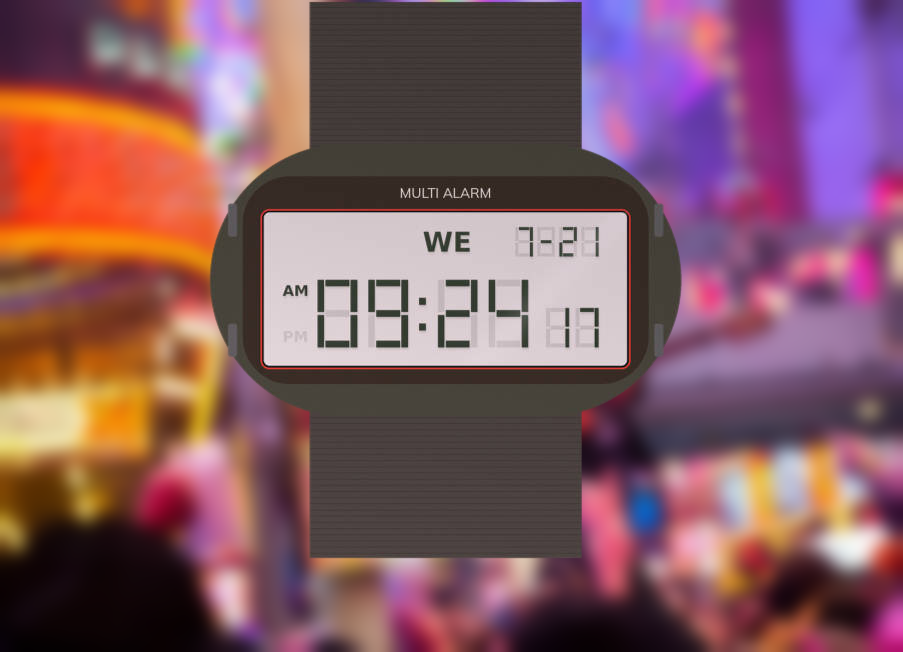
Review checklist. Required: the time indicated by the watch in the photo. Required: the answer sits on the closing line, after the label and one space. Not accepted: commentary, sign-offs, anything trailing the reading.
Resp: 9:24:17
